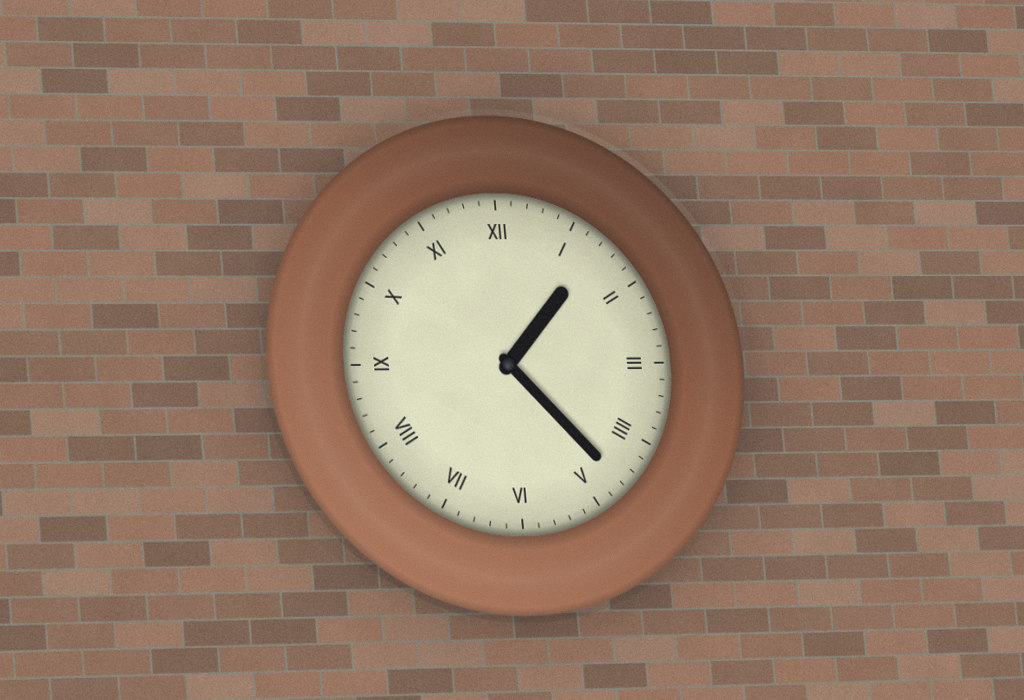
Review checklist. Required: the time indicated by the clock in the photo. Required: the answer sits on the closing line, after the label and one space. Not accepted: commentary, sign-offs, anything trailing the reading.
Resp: 1:23
